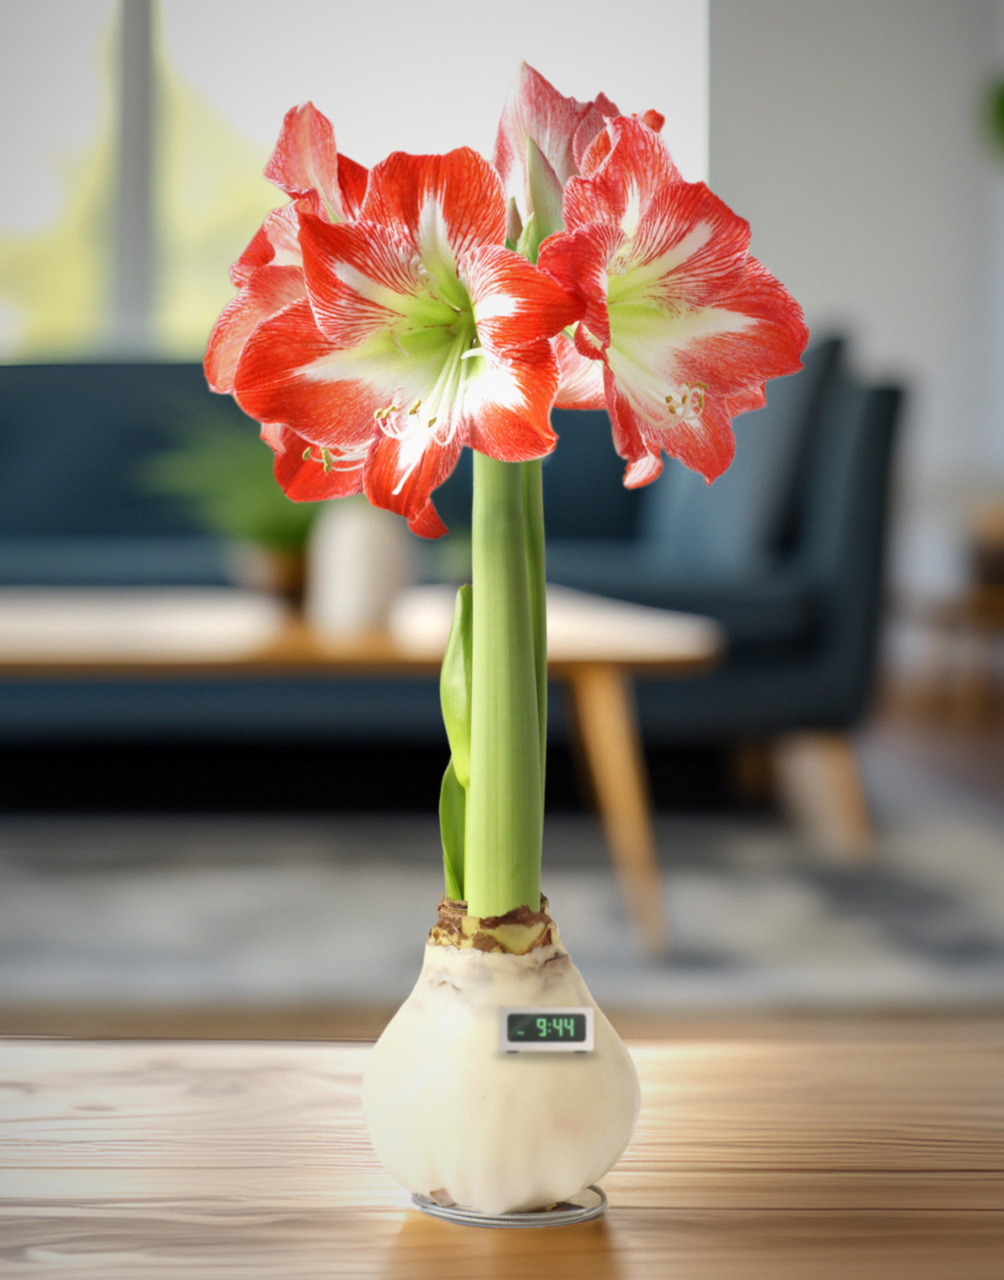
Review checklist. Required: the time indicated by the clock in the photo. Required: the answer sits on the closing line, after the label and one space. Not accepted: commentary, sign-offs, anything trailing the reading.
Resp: 9:44
